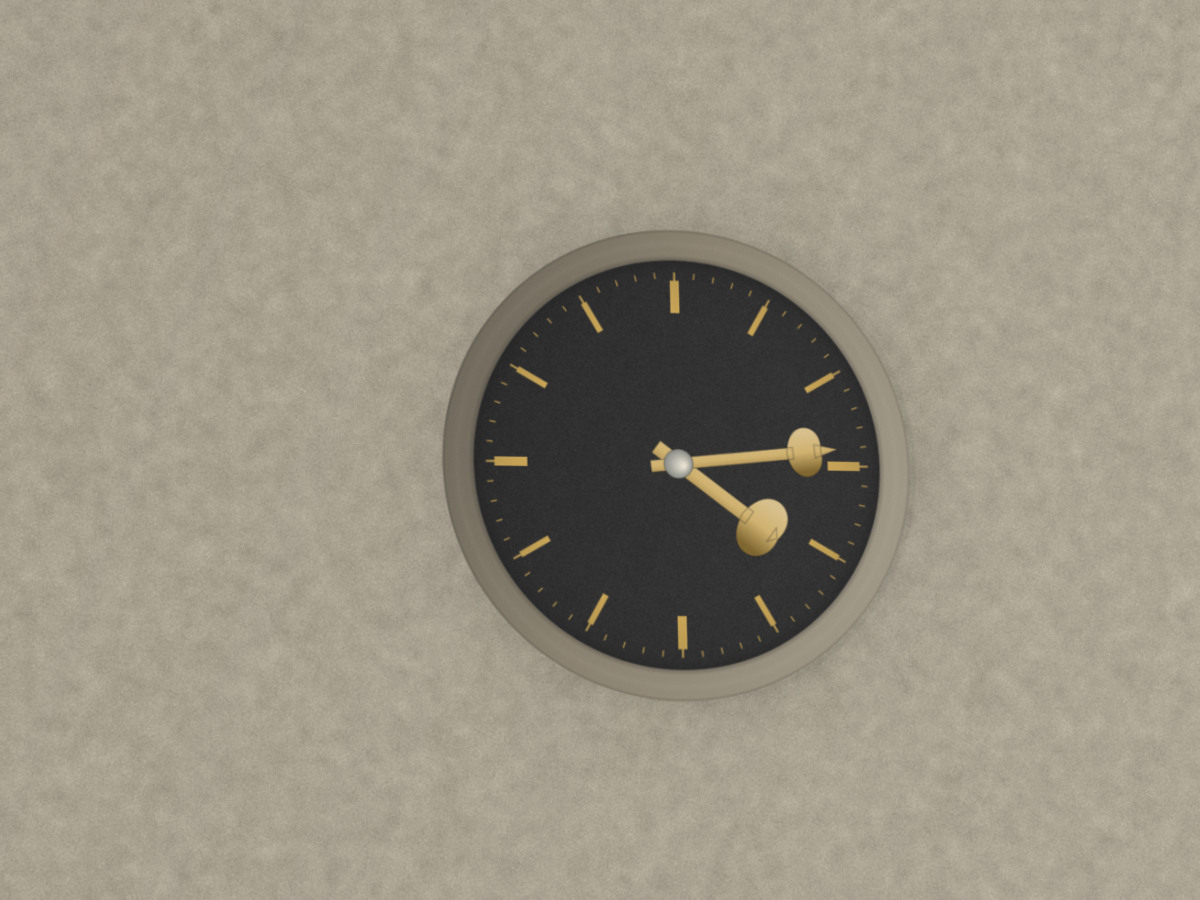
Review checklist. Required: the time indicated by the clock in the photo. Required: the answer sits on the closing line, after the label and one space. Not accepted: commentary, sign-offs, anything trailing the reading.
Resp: 4:14
